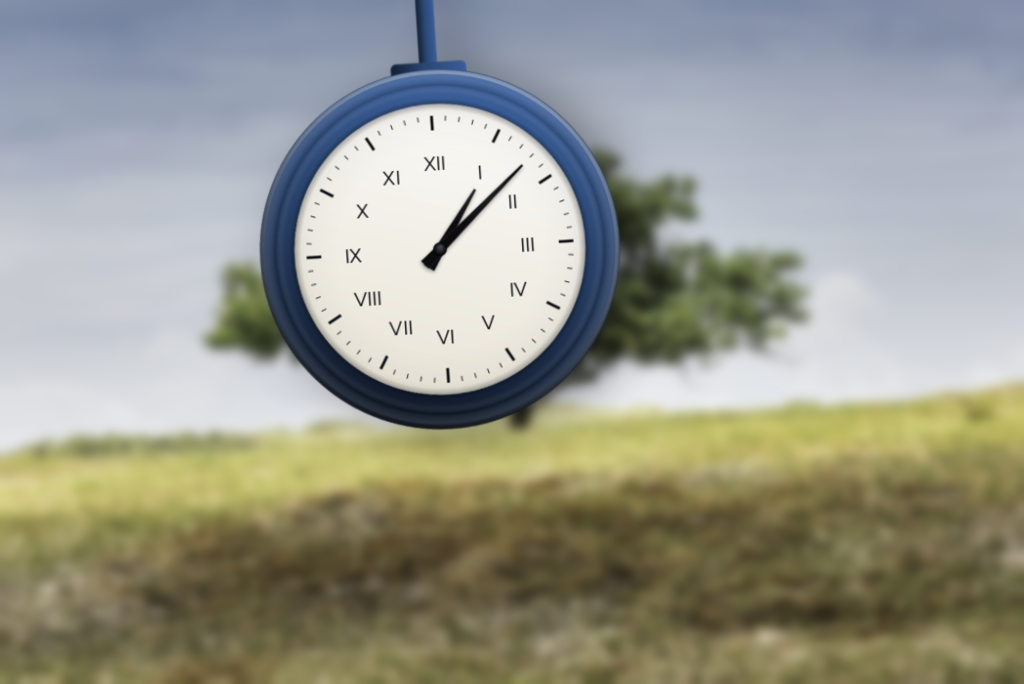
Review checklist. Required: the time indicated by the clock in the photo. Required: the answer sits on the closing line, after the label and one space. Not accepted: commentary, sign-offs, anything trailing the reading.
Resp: 1:08
